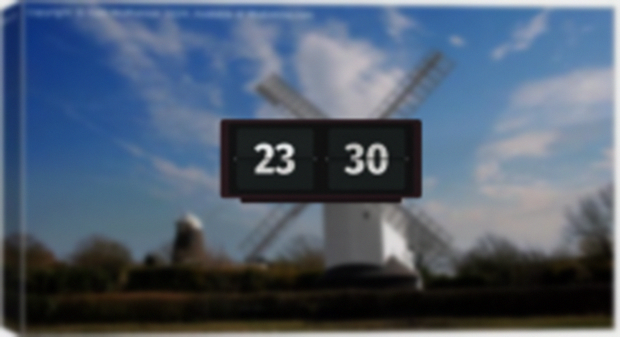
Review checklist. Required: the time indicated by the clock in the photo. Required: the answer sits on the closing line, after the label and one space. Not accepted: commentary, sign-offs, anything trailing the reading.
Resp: 23:30
